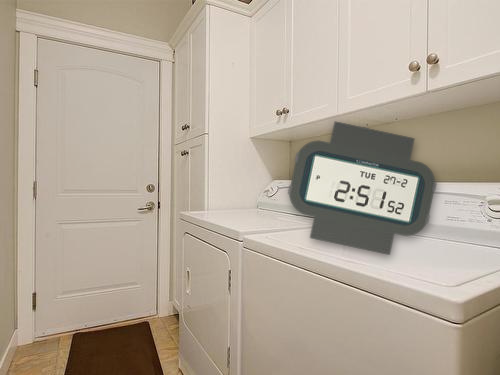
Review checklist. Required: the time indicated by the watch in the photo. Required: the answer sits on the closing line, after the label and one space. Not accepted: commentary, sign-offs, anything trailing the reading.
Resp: 2:51:52
